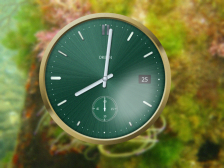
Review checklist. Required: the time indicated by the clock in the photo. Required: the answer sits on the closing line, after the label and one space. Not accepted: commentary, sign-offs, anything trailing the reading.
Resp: 8:01
